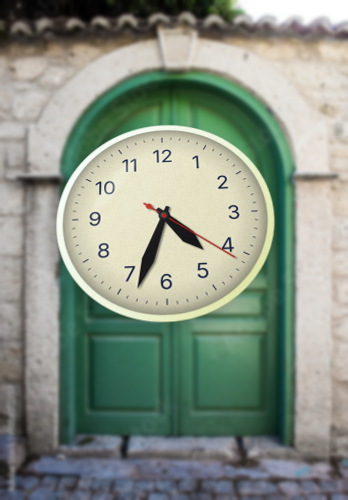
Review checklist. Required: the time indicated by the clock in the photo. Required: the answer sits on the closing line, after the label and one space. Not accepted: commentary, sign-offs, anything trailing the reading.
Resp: 4:33:21
